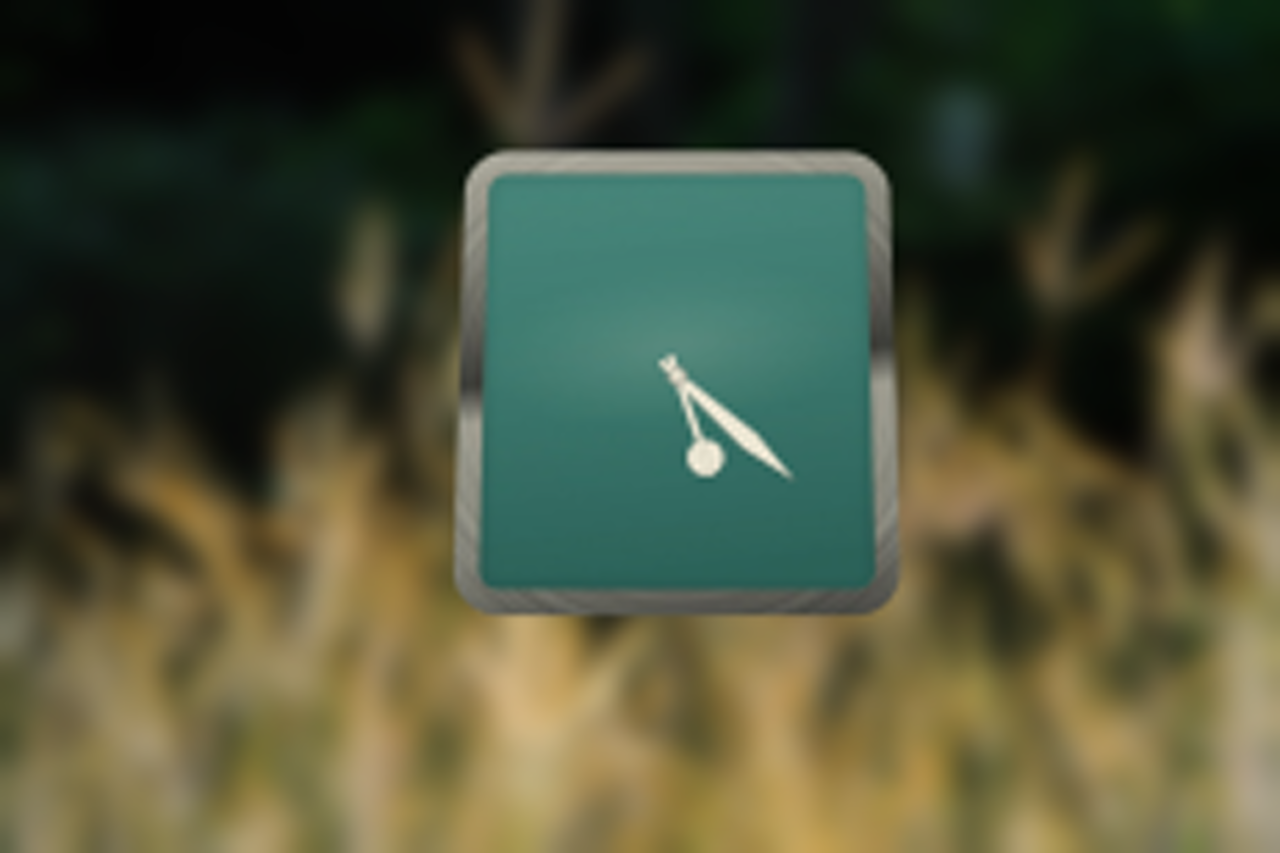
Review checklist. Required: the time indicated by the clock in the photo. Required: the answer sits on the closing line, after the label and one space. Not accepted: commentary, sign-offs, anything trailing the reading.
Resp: 5:22
